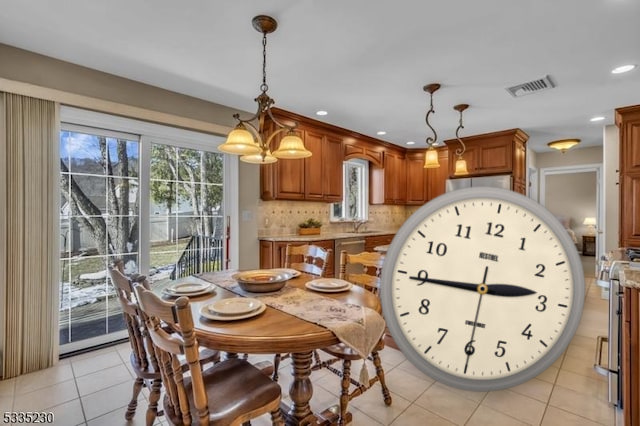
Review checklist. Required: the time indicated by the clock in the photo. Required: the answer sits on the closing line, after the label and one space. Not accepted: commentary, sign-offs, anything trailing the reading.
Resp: 2:44:30
